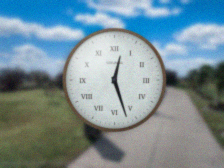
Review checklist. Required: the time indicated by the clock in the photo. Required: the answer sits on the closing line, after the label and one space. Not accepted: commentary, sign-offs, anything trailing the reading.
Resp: 12:27
